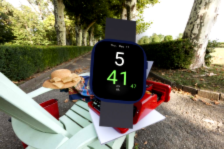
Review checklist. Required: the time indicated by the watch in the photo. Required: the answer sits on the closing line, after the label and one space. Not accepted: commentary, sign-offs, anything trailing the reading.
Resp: 5:41
